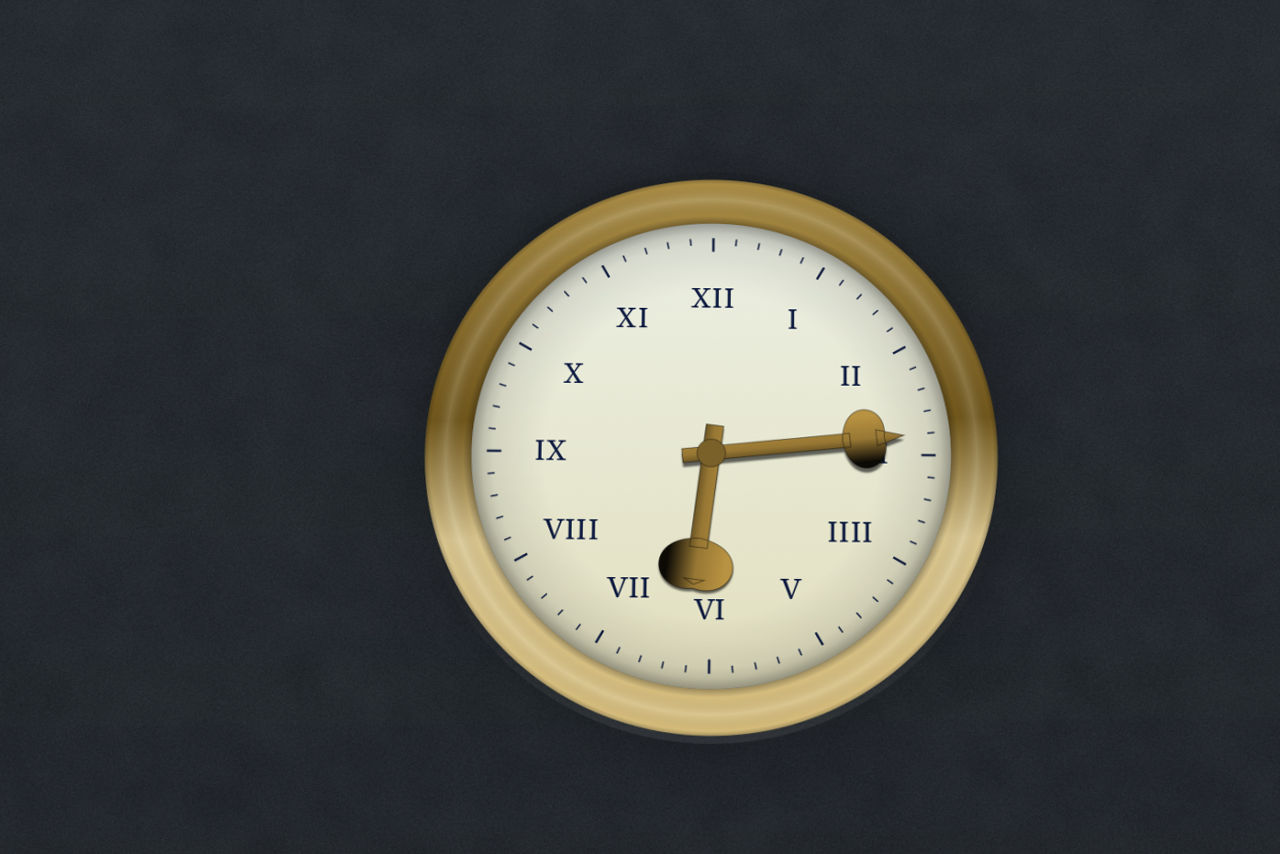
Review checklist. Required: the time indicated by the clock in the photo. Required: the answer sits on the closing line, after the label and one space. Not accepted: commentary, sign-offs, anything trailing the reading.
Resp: 6:14
